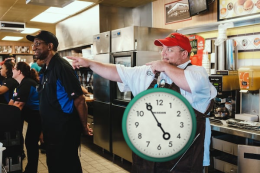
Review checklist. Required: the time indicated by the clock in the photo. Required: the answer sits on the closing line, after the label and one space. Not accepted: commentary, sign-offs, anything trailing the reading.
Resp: 4:55
